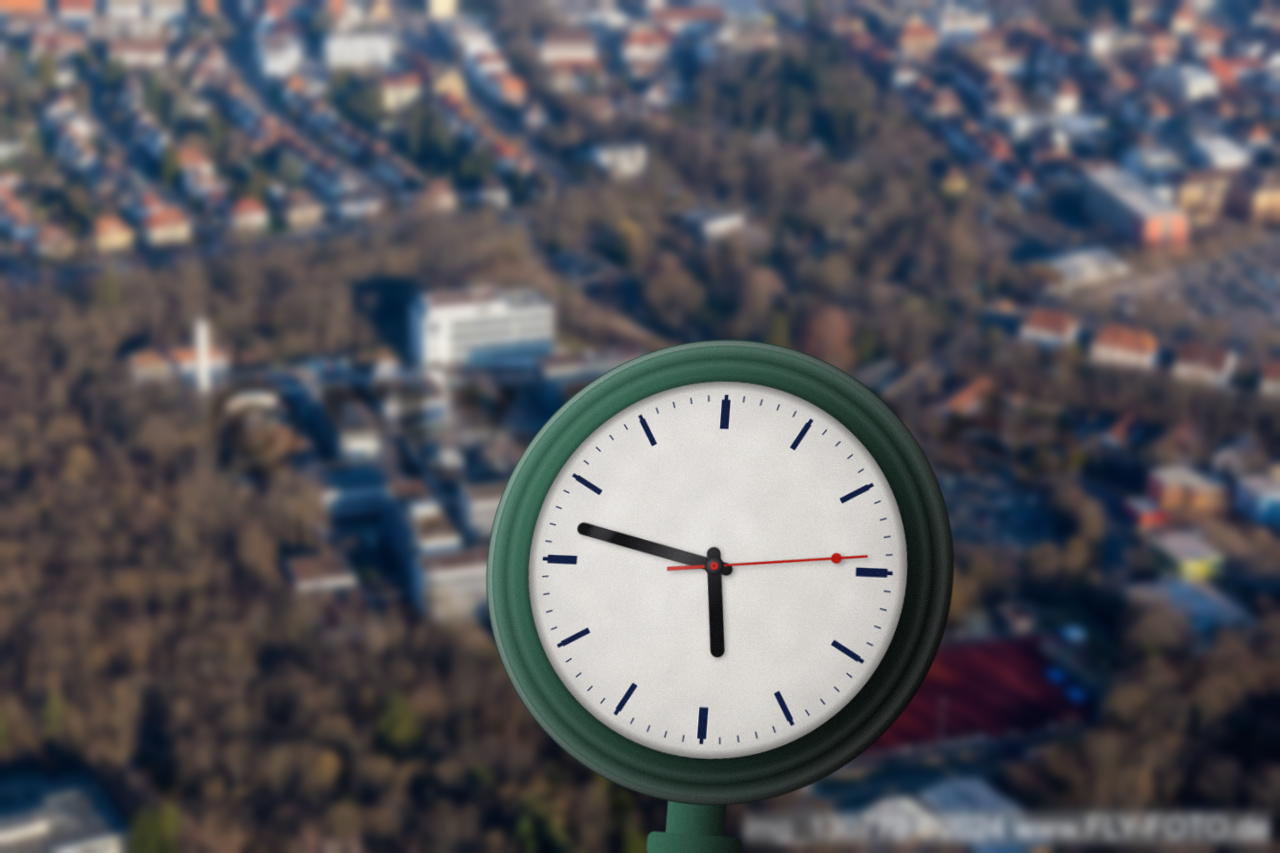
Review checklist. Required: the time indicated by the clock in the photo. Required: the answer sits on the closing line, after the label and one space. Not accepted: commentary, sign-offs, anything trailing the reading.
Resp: 5:47:14
